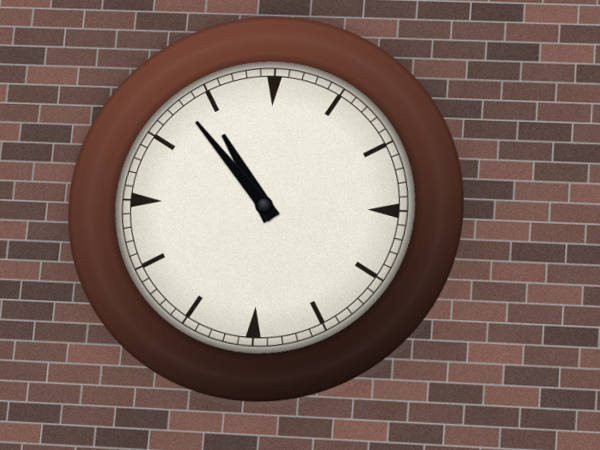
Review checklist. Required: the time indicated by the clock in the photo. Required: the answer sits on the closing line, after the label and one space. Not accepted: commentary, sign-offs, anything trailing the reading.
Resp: 10:53
